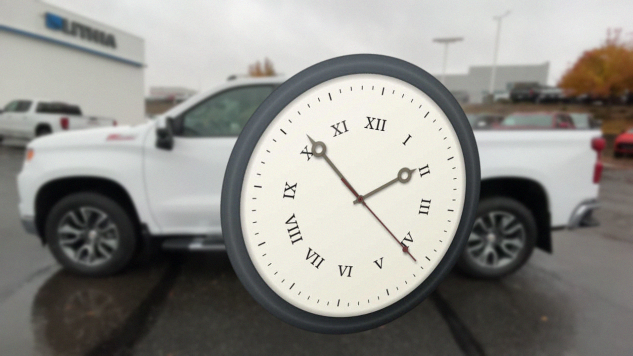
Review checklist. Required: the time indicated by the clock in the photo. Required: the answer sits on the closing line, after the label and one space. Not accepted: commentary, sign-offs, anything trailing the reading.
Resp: 1:51:21
